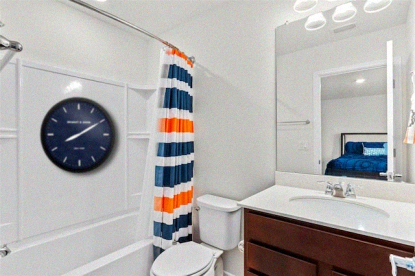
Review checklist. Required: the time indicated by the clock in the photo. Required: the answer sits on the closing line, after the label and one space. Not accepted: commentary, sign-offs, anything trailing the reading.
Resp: 8:10
